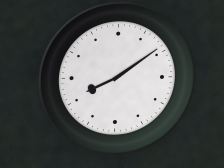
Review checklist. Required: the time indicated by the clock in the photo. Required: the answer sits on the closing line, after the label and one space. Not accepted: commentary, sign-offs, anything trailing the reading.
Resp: 8:09
